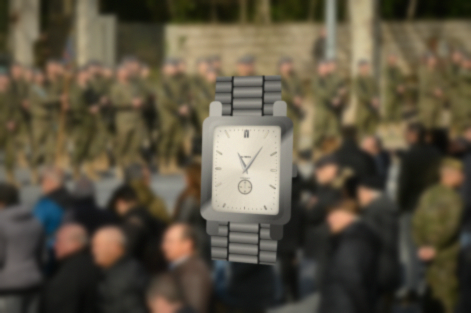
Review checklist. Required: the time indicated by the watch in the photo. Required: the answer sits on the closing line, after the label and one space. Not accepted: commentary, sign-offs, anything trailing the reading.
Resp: 11:06
